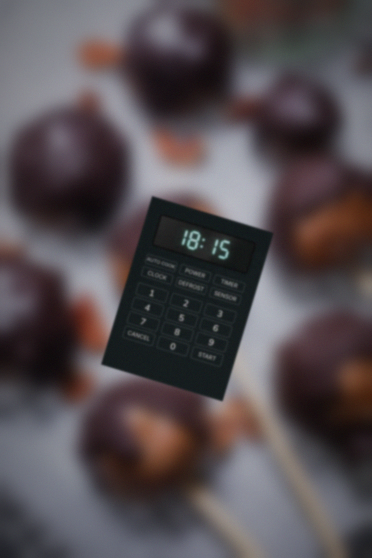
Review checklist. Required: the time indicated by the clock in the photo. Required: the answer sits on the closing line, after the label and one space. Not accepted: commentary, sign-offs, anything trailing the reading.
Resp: 18:15
